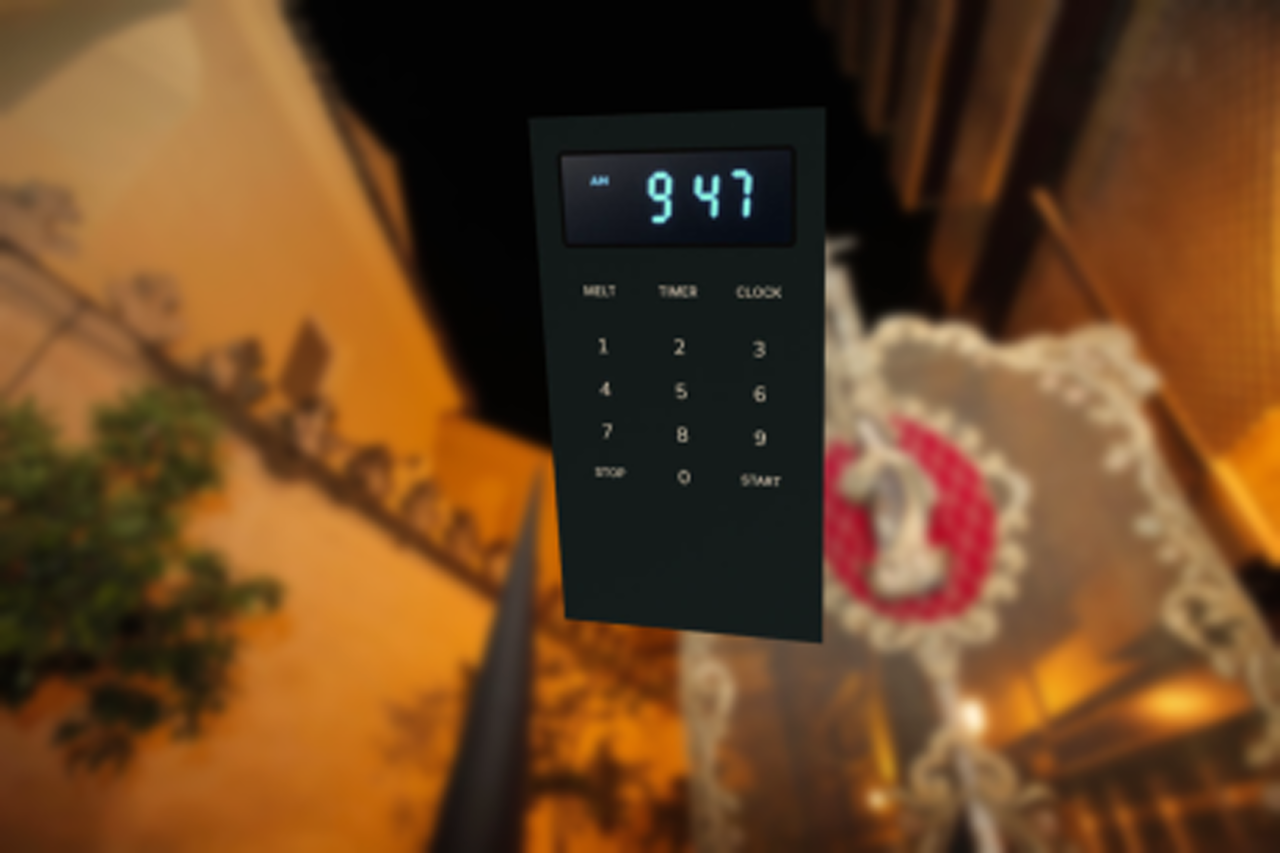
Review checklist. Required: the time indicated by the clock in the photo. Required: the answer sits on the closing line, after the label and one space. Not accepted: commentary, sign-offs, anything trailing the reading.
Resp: 9:47
